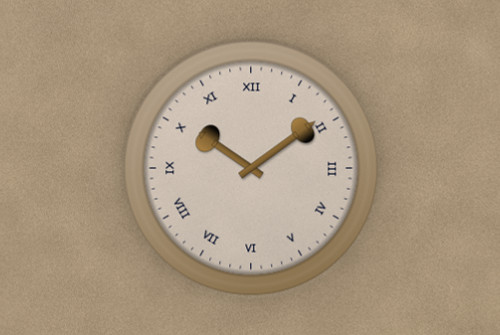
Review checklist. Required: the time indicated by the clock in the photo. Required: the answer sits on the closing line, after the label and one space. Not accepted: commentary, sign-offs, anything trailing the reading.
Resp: 10:09
